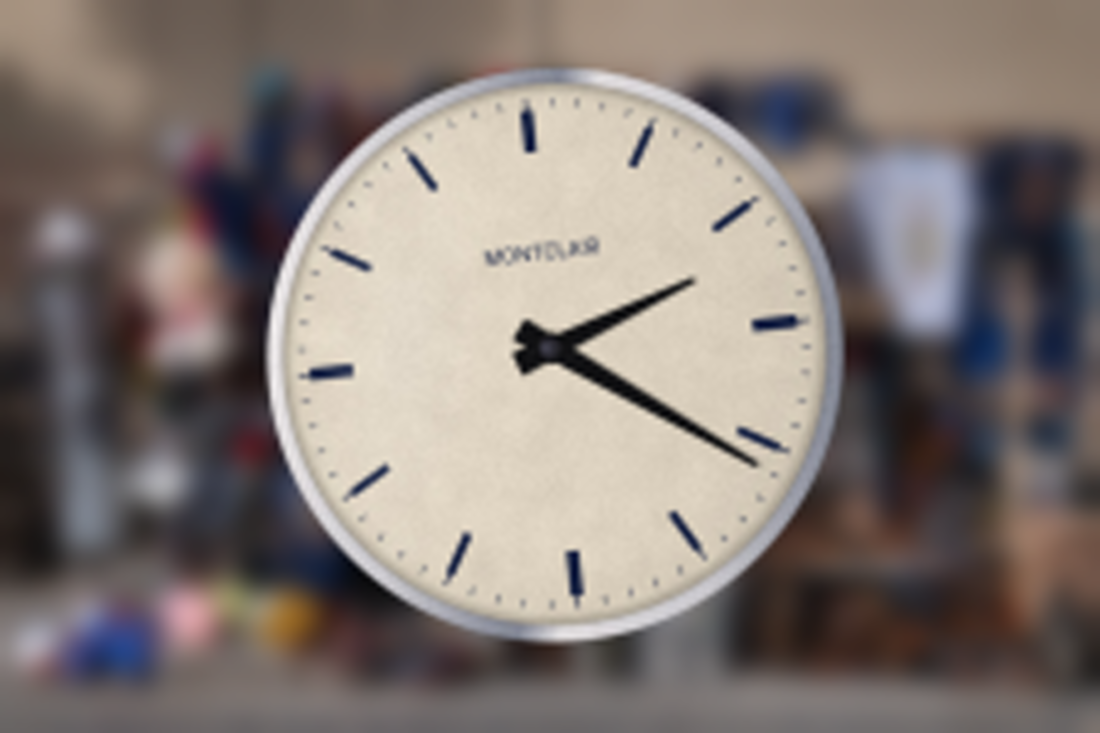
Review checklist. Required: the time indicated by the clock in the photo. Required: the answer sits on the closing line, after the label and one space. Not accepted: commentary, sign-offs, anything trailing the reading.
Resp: 2:21
